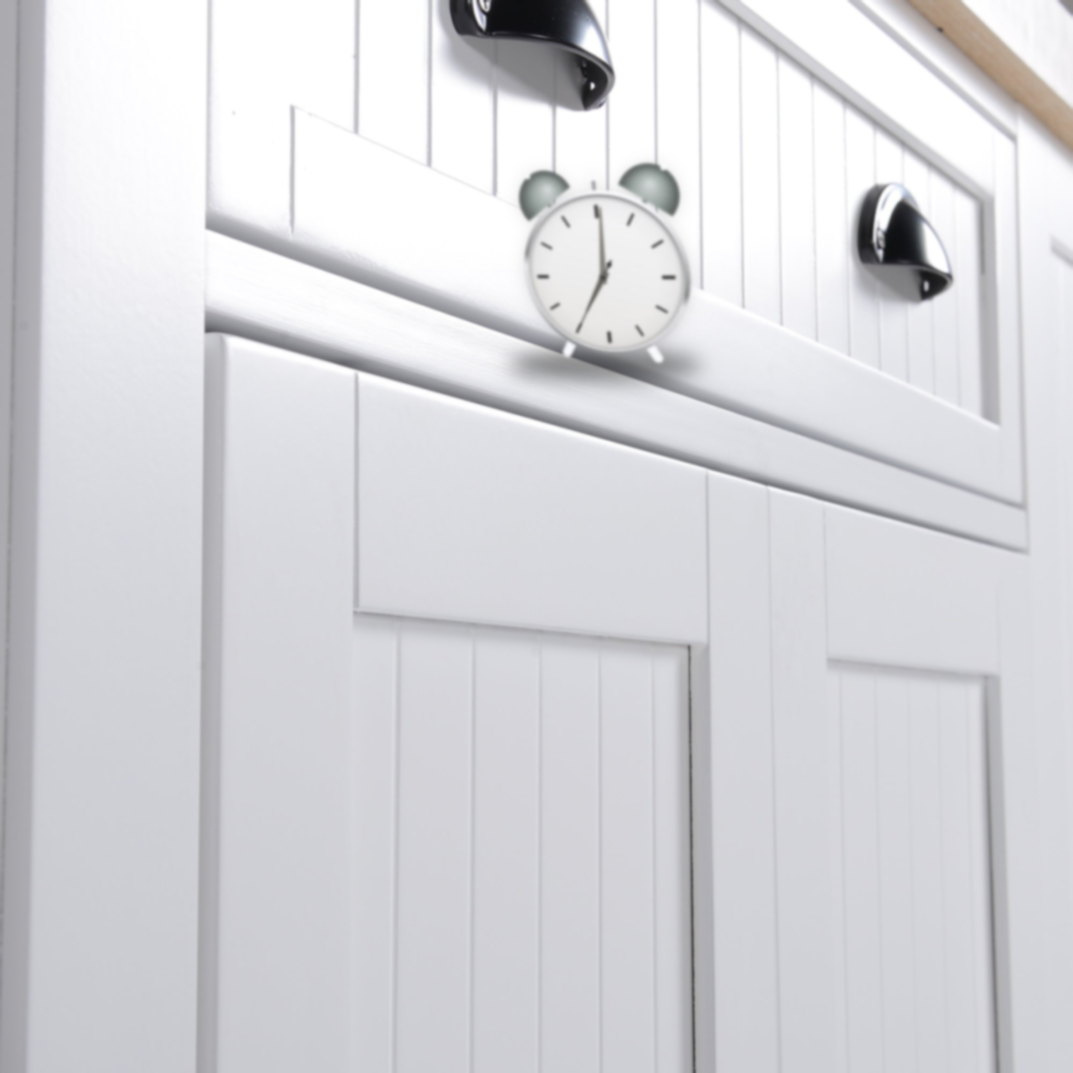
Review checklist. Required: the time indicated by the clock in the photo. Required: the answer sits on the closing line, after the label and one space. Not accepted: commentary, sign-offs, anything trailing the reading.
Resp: 7:00:35
